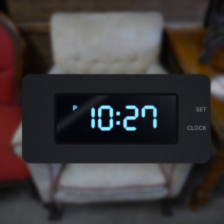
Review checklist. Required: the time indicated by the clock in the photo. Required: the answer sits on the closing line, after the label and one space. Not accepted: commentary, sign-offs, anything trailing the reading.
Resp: 10:27
